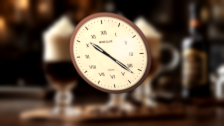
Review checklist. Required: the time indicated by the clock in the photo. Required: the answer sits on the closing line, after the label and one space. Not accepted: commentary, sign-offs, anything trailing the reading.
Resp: 10:22
